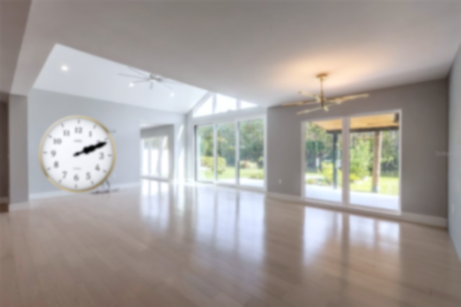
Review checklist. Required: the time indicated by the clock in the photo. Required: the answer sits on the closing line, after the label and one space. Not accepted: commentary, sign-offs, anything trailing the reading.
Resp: 2:11
